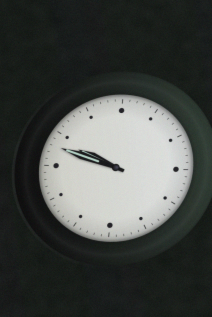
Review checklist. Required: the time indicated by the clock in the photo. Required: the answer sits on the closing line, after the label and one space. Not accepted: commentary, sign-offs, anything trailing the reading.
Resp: 9:48
